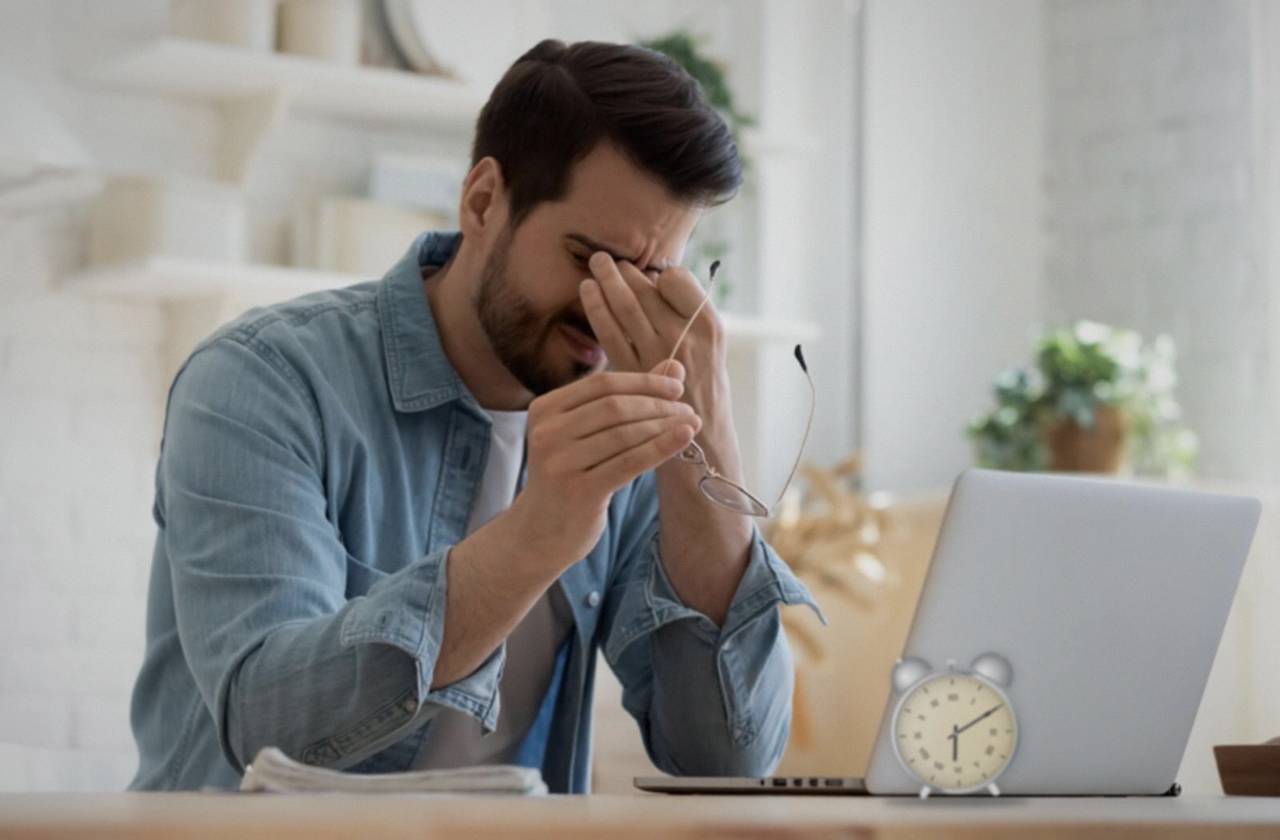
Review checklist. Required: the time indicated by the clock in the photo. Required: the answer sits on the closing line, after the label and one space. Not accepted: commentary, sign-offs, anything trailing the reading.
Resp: 6:10
